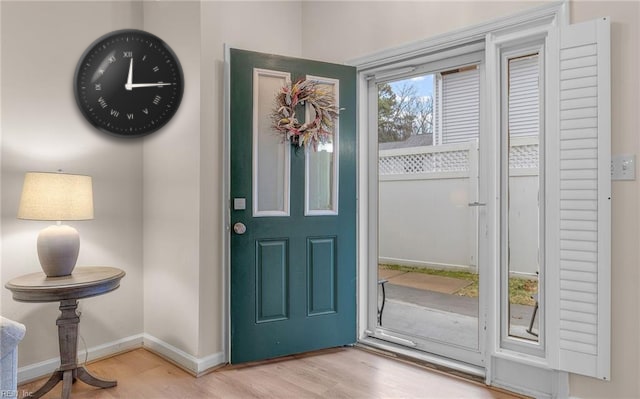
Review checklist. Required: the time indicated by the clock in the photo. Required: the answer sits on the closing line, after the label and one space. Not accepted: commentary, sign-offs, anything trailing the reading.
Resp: 12:15
